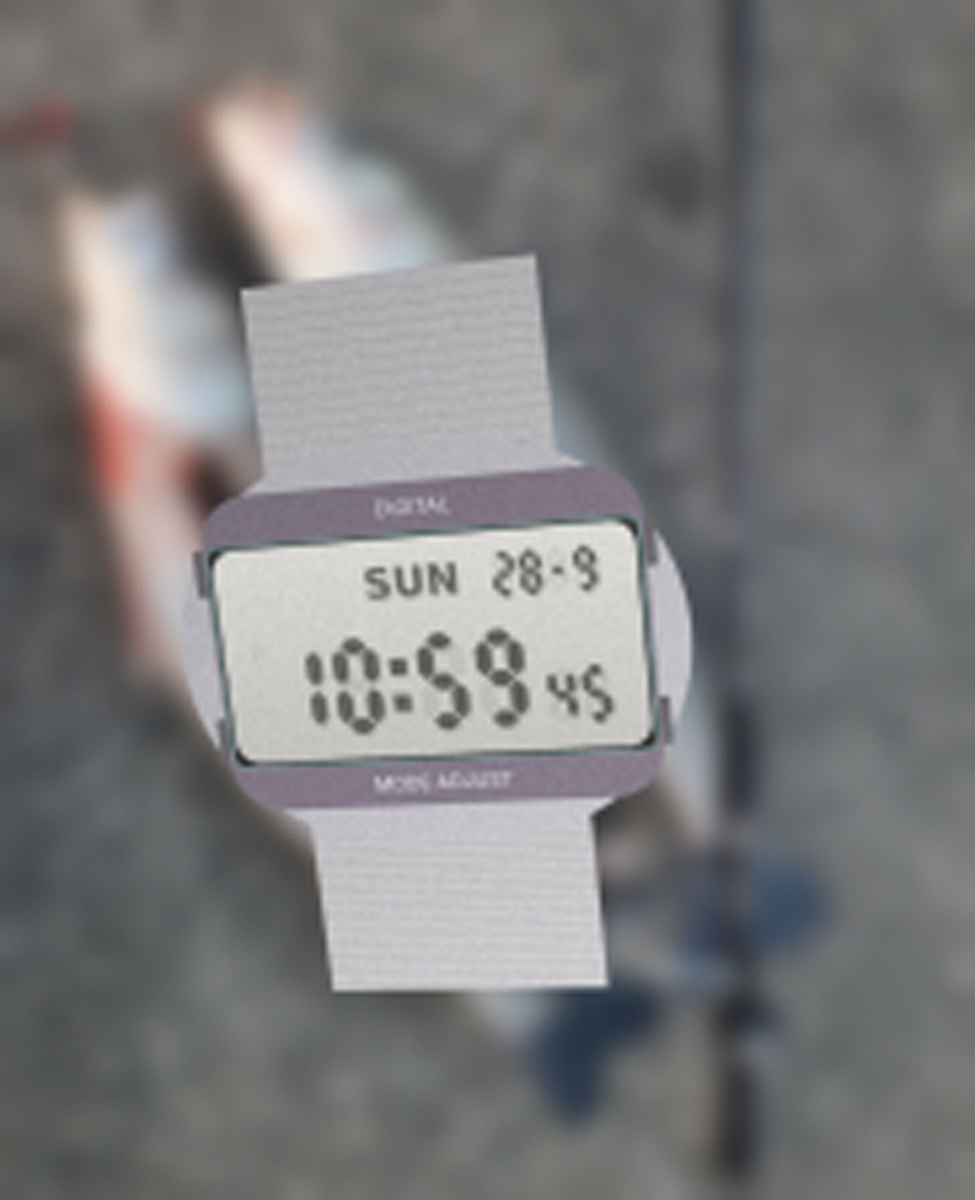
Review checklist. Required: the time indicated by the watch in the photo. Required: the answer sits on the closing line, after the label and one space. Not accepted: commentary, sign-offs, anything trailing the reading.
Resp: 10:59:45
